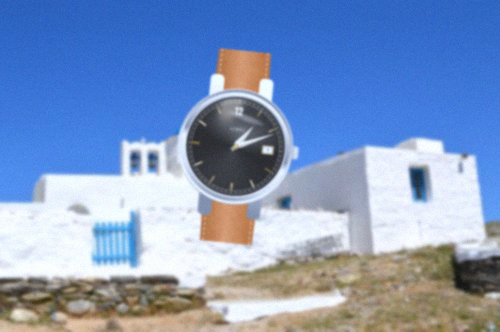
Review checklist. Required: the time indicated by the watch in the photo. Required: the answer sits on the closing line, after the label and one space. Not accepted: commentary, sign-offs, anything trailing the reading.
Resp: 1:11
